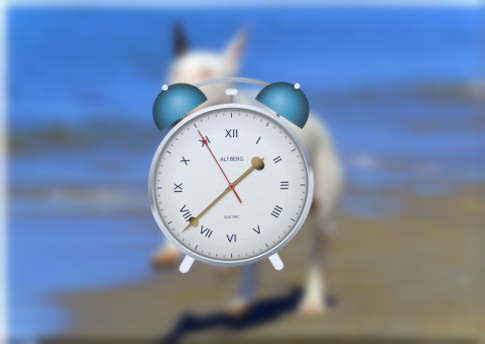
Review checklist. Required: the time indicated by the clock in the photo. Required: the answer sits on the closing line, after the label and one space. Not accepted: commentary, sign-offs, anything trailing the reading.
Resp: 1:37:55
